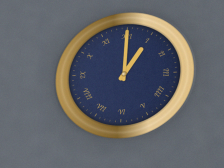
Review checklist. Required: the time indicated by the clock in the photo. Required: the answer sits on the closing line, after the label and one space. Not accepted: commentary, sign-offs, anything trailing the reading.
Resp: 1:00
